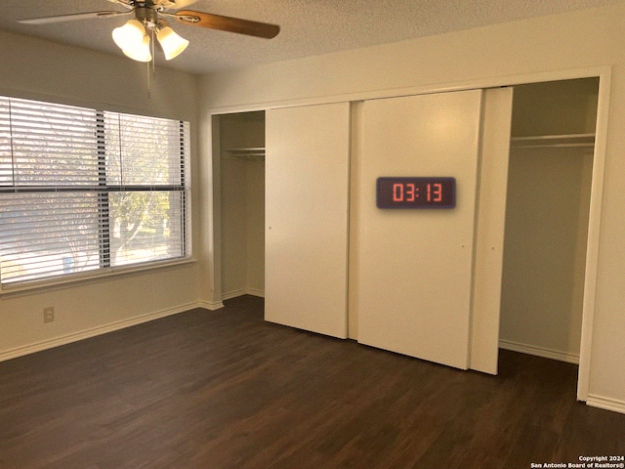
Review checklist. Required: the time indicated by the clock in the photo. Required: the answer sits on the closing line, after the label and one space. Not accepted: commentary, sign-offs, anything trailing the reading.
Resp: 3:13
